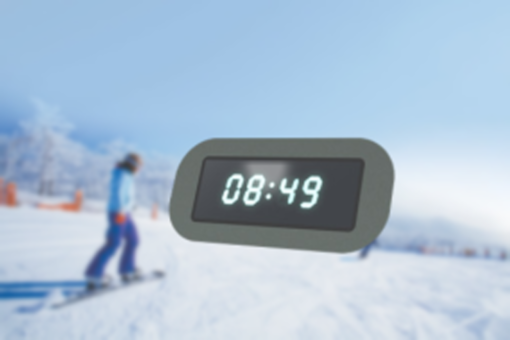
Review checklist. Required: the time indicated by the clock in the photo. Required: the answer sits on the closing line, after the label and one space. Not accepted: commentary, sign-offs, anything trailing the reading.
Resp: 8:49
